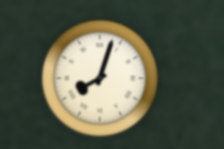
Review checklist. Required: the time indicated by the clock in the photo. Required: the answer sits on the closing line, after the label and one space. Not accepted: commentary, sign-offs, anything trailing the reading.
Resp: 8:03
